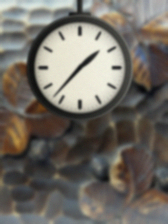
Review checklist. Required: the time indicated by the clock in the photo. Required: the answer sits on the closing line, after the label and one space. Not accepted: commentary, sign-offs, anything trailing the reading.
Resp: 1:37
